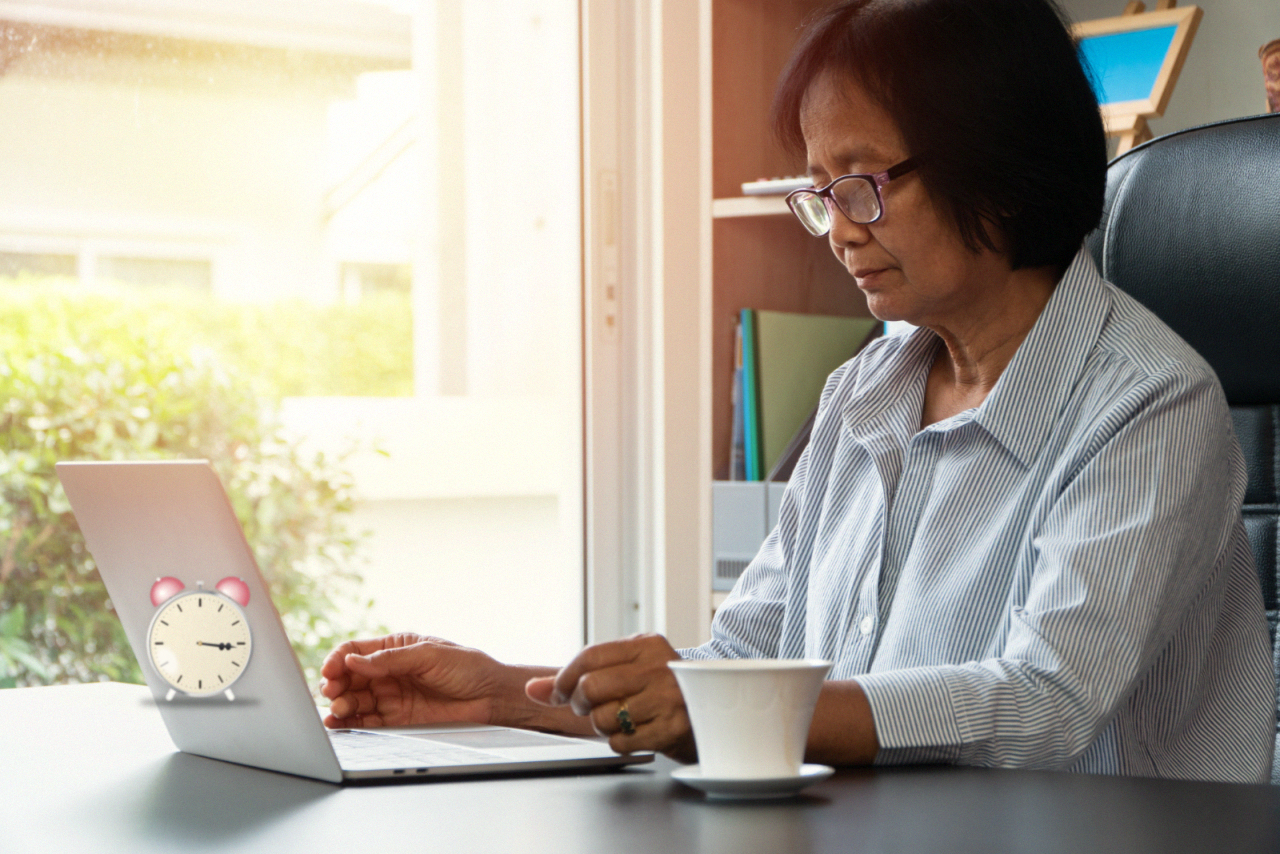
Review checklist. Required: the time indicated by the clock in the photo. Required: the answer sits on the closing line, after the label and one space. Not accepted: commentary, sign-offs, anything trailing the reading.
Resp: 3:16
